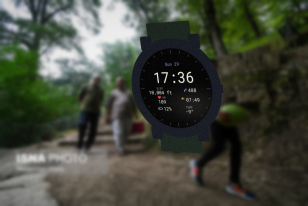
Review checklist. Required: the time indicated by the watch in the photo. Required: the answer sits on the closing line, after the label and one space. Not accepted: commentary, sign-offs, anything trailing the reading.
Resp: 17:36
